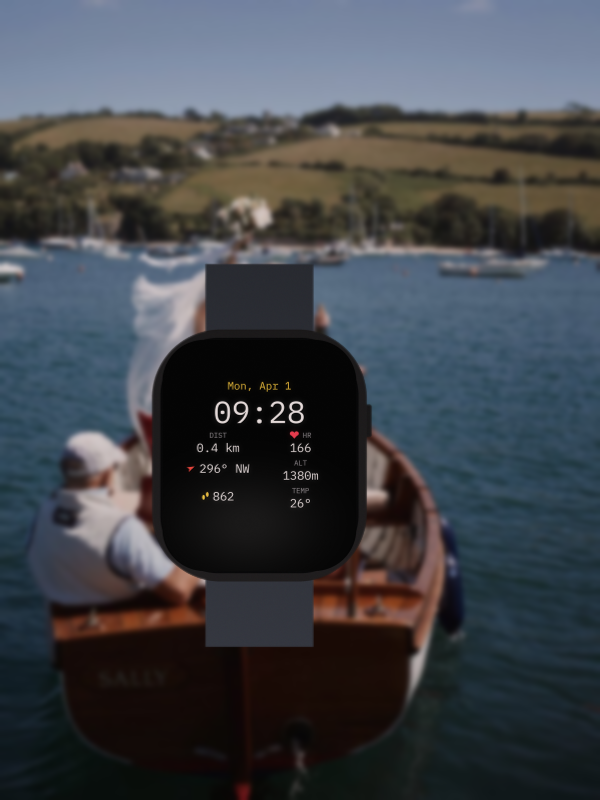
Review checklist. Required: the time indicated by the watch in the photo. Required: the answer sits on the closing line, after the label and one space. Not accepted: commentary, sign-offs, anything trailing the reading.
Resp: 9:28
